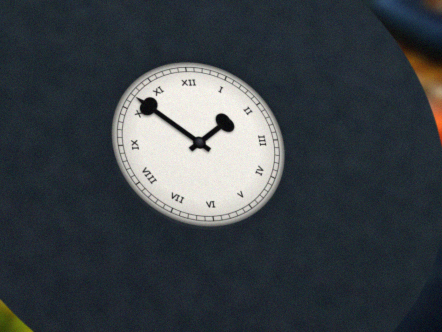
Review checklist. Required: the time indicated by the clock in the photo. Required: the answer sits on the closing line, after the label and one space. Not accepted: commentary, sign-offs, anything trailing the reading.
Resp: 1:52
